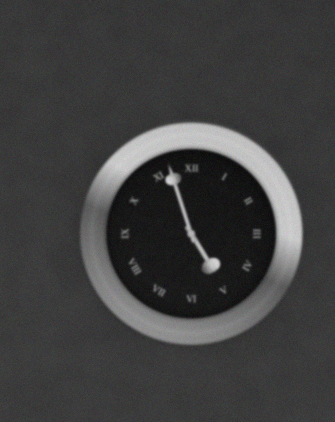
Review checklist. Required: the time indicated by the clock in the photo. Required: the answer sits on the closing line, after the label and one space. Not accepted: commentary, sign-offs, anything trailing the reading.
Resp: 4:57
